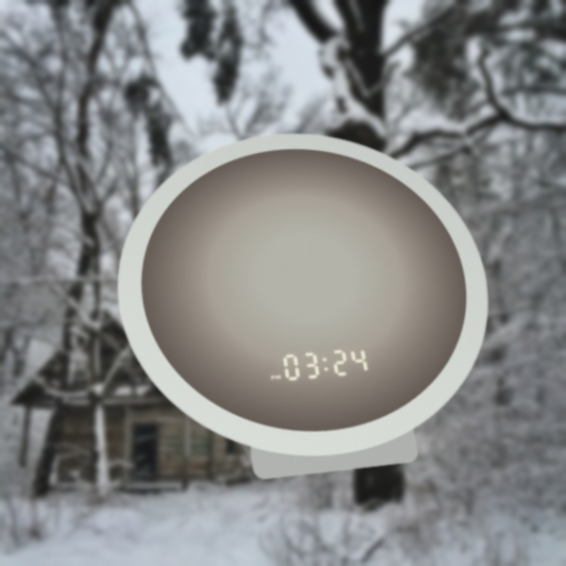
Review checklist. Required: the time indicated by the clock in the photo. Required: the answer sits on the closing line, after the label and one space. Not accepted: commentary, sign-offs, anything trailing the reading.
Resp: 3:24
